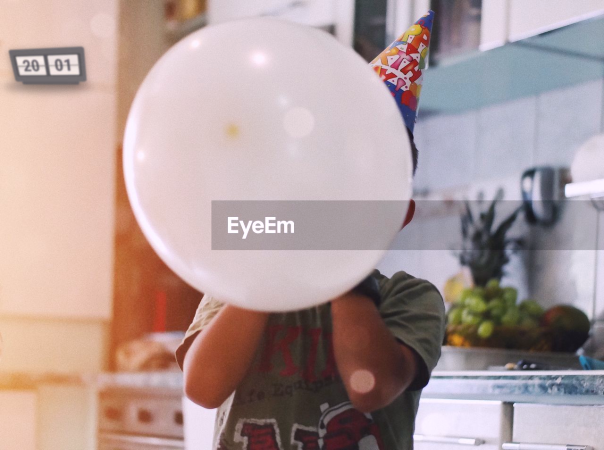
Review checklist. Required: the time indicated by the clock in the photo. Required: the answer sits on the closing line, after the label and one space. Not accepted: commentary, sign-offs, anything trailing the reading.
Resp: 20:01
